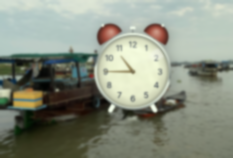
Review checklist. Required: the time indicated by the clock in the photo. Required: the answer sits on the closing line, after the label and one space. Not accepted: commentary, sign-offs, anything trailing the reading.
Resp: 10:45
